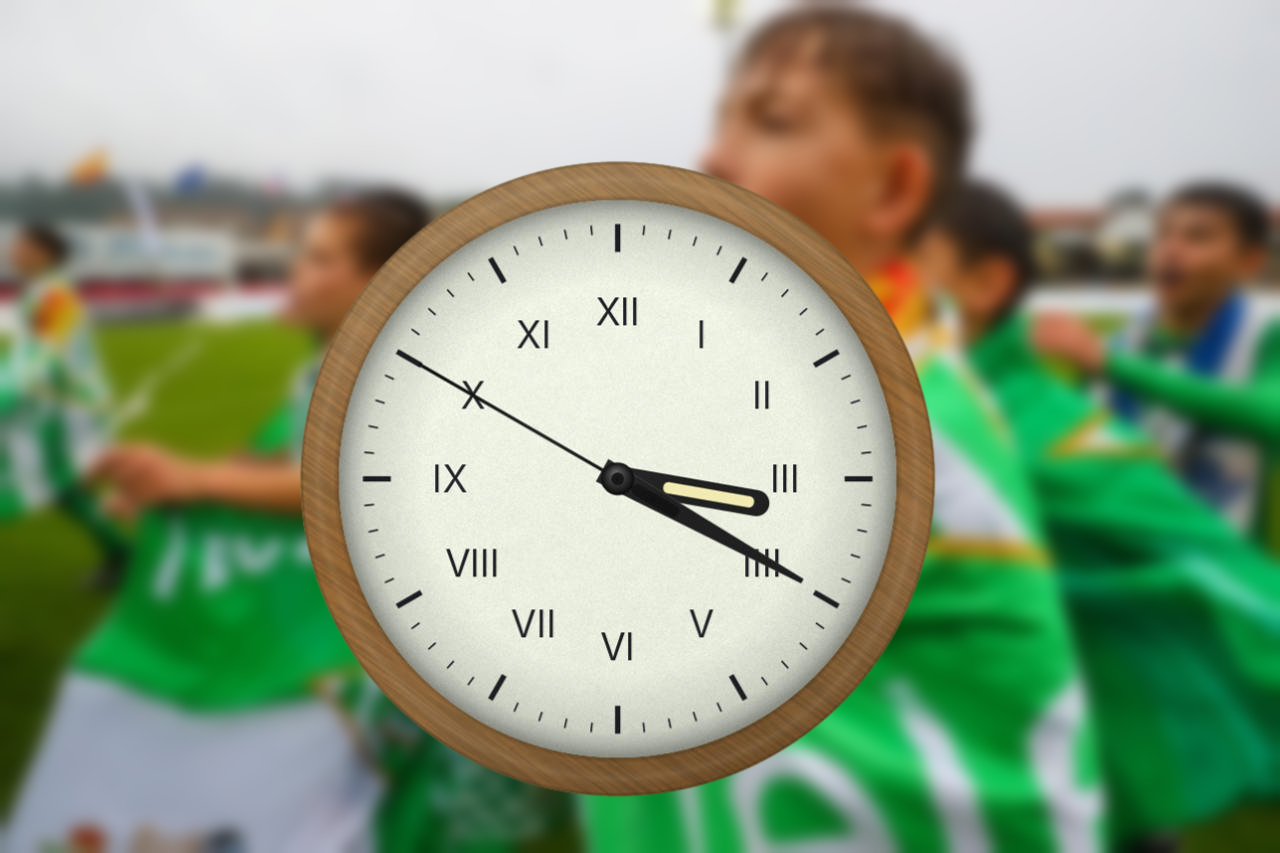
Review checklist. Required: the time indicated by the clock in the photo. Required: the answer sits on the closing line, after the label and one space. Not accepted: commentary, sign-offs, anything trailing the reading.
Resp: 3:19:50
